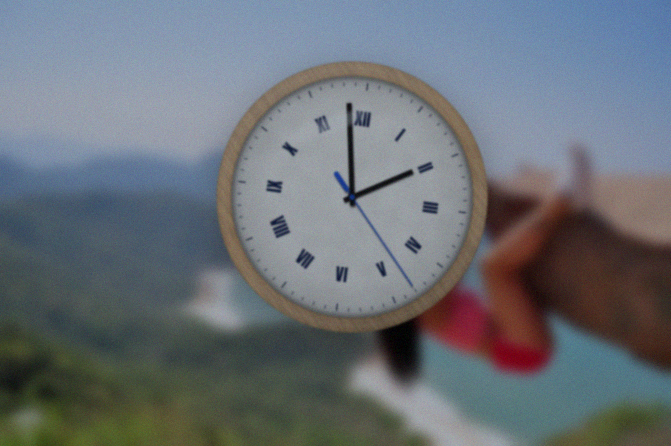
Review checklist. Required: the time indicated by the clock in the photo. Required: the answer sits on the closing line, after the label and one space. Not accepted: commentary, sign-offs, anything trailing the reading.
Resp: 1:58:23
